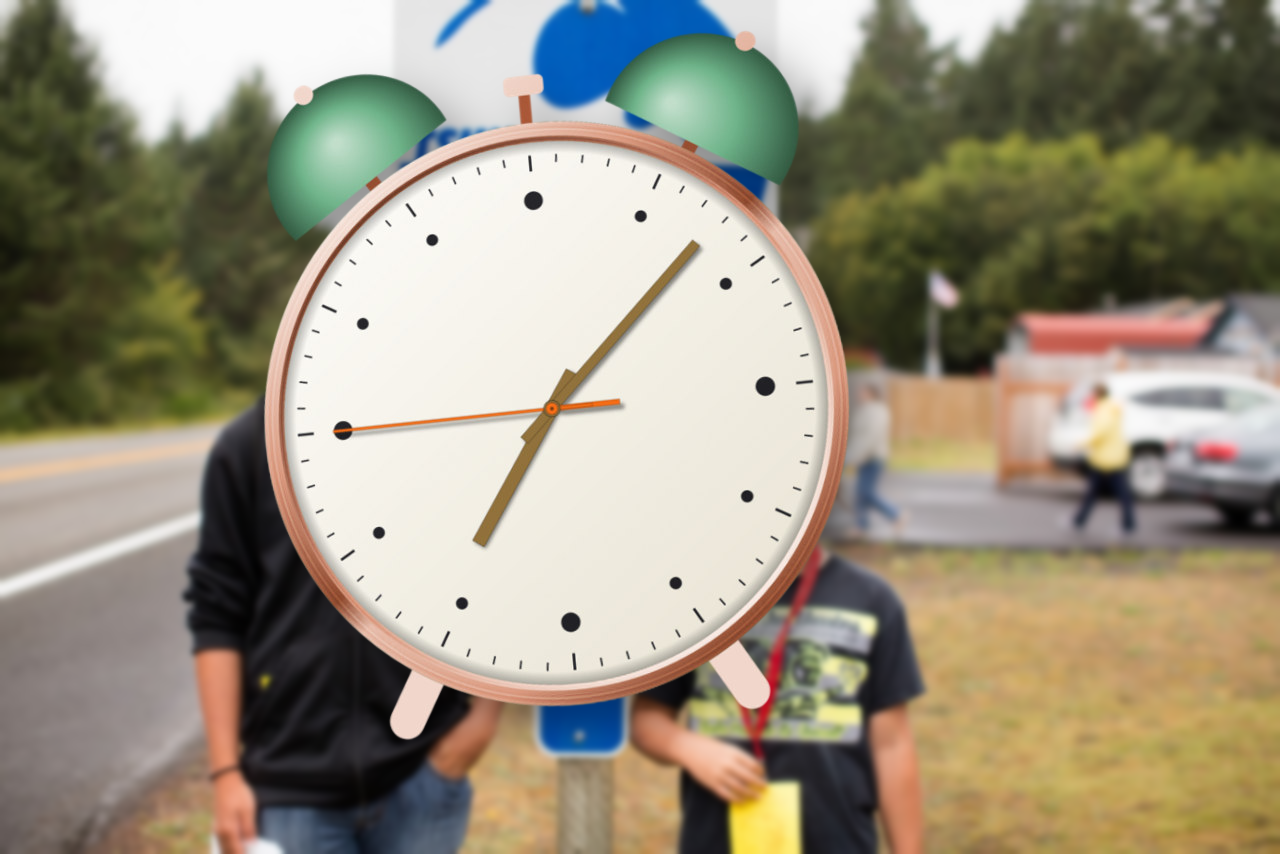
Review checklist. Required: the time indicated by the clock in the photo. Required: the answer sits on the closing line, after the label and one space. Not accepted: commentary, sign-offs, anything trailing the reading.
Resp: 7:07:45
